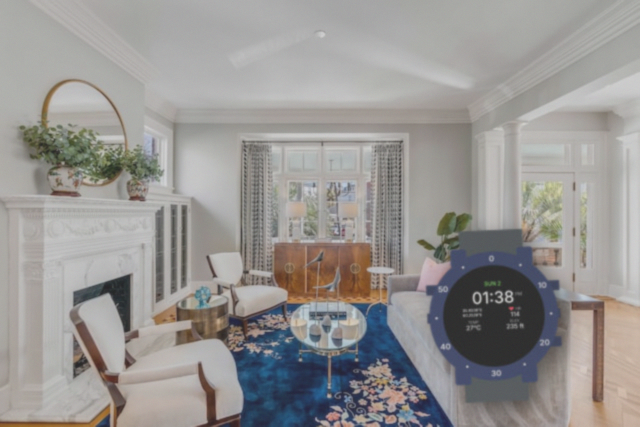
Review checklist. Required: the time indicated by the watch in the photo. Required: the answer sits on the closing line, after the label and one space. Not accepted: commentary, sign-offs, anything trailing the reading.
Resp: 1:38
